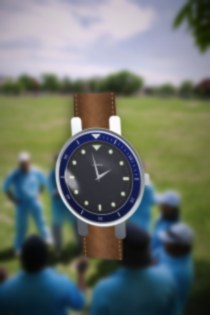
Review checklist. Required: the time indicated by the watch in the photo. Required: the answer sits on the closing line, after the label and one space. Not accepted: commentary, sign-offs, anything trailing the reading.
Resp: 1:58
